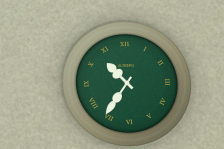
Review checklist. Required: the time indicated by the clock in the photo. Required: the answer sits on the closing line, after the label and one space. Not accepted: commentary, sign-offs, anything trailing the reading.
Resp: 10:36
